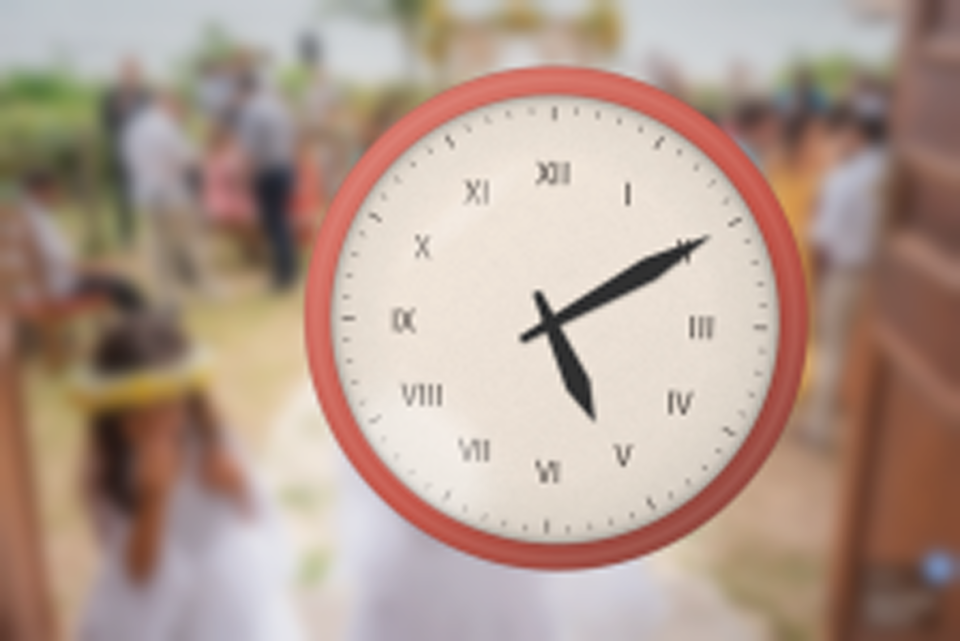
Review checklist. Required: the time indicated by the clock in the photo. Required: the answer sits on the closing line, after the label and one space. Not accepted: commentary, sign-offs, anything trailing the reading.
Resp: 5:10
